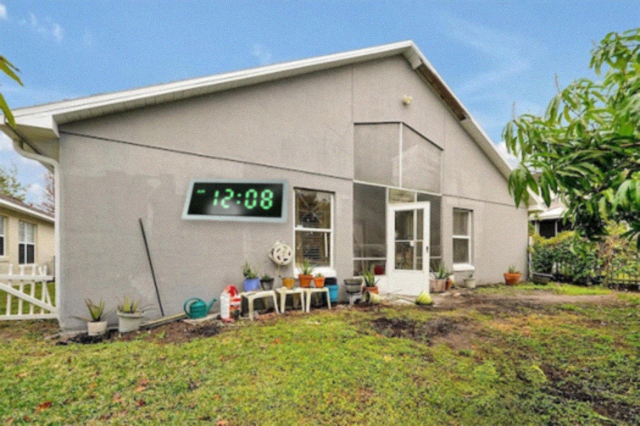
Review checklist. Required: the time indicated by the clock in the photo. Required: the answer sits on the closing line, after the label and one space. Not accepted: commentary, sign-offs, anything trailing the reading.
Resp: 12:08
